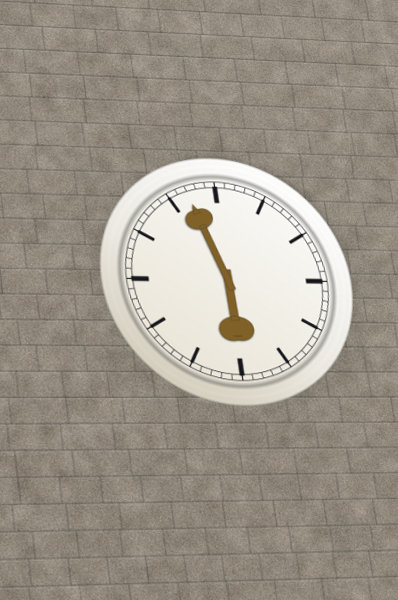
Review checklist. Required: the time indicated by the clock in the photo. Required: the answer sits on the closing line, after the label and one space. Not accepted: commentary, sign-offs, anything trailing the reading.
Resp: 5:57
